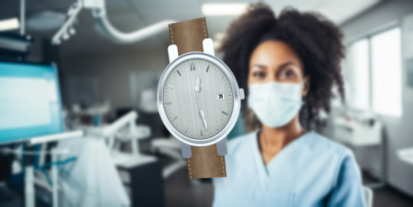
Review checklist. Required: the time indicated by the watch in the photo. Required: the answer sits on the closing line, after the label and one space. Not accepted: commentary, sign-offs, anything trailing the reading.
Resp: 12:28
